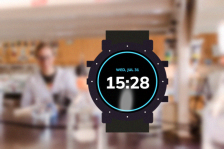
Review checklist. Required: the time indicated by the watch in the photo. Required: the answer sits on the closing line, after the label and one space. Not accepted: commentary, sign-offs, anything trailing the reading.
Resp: 15:28
